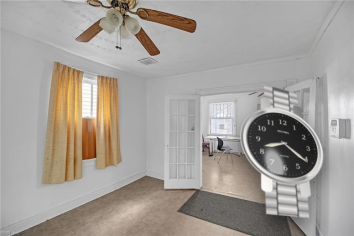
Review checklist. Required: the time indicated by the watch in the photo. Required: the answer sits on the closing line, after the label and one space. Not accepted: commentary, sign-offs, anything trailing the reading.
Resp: 8:21
